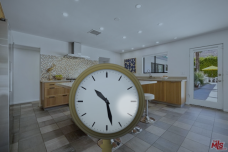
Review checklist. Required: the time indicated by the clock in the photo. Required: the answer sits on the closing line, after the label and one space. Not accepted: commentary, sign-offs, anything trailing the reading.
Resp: 10:28
